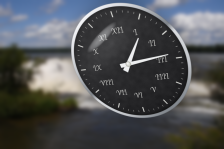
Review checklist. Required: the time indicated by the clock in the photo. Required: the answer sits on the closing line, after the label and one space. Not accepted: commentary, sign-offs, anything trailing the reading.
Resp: 1:14
